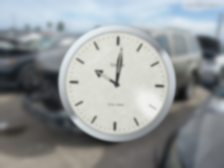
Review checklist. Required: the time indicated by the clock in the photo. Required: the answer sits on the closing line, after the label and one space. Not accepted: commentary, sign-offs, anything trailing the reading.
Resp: 10:01
